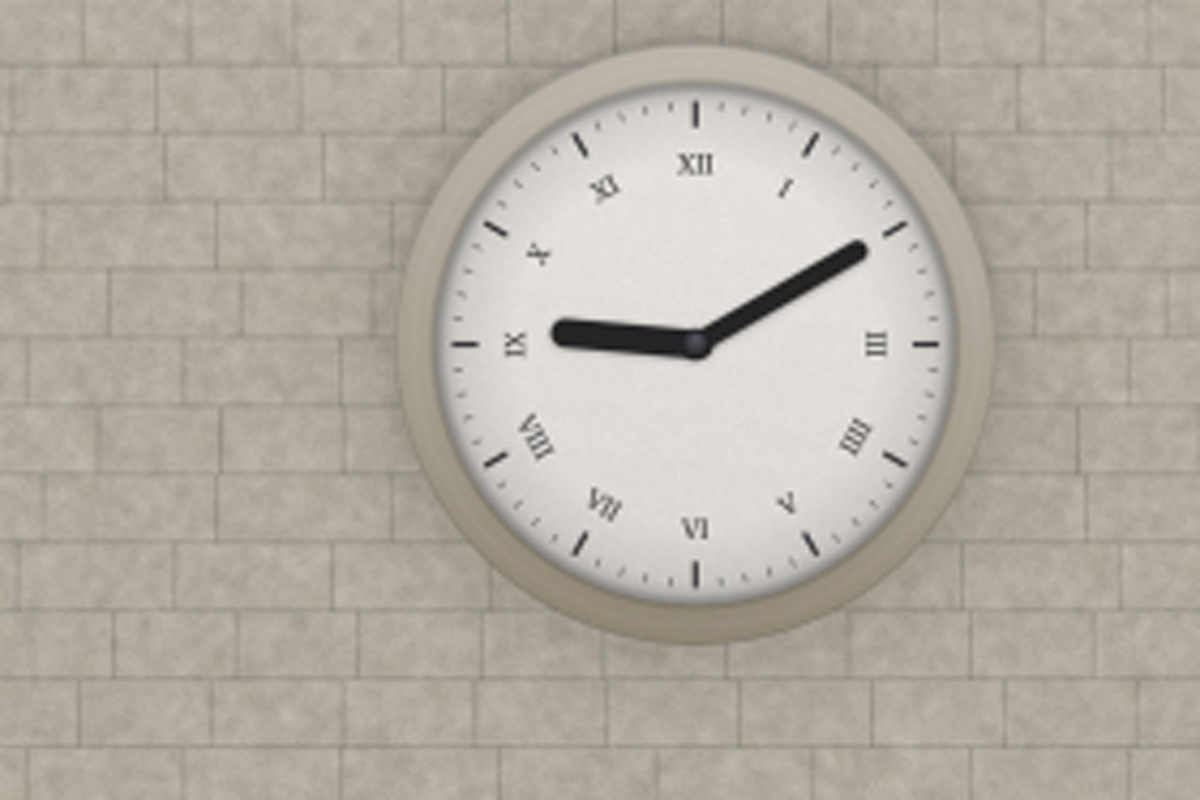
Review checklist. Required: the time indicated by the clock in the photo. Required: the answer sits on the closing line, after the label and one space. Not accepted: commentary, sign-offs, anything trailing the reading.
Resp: 9:10
